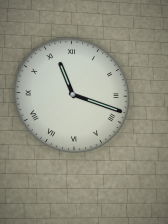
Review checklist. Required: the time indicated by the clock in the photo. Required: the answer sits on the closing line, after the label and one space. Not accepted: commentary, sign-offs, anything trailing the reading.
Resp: 11:18
